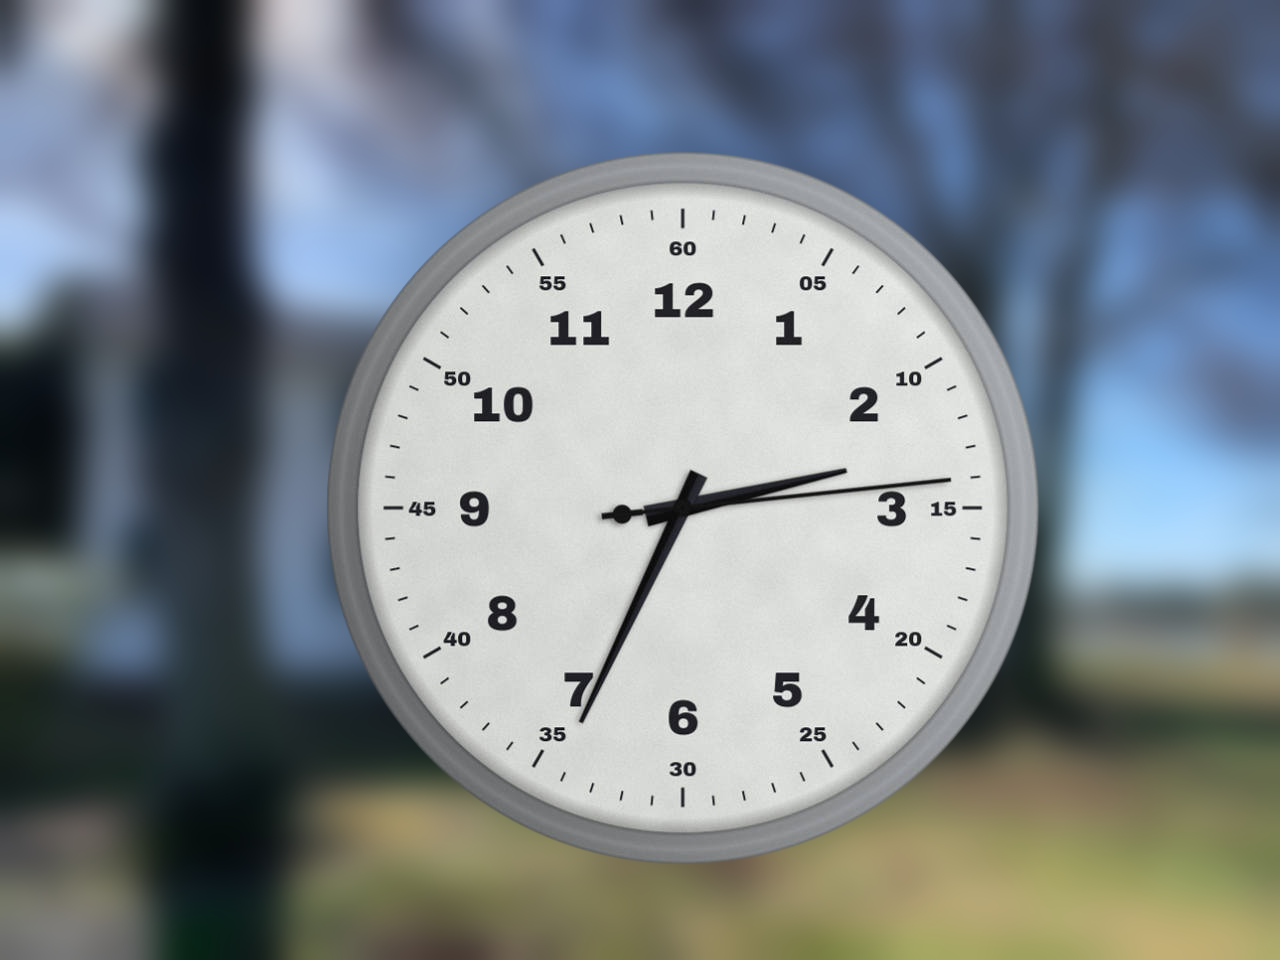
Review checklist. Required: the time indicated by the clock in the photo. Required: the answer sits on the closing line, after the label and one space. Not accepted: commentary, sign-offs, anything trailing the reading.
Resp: 2:34:14
